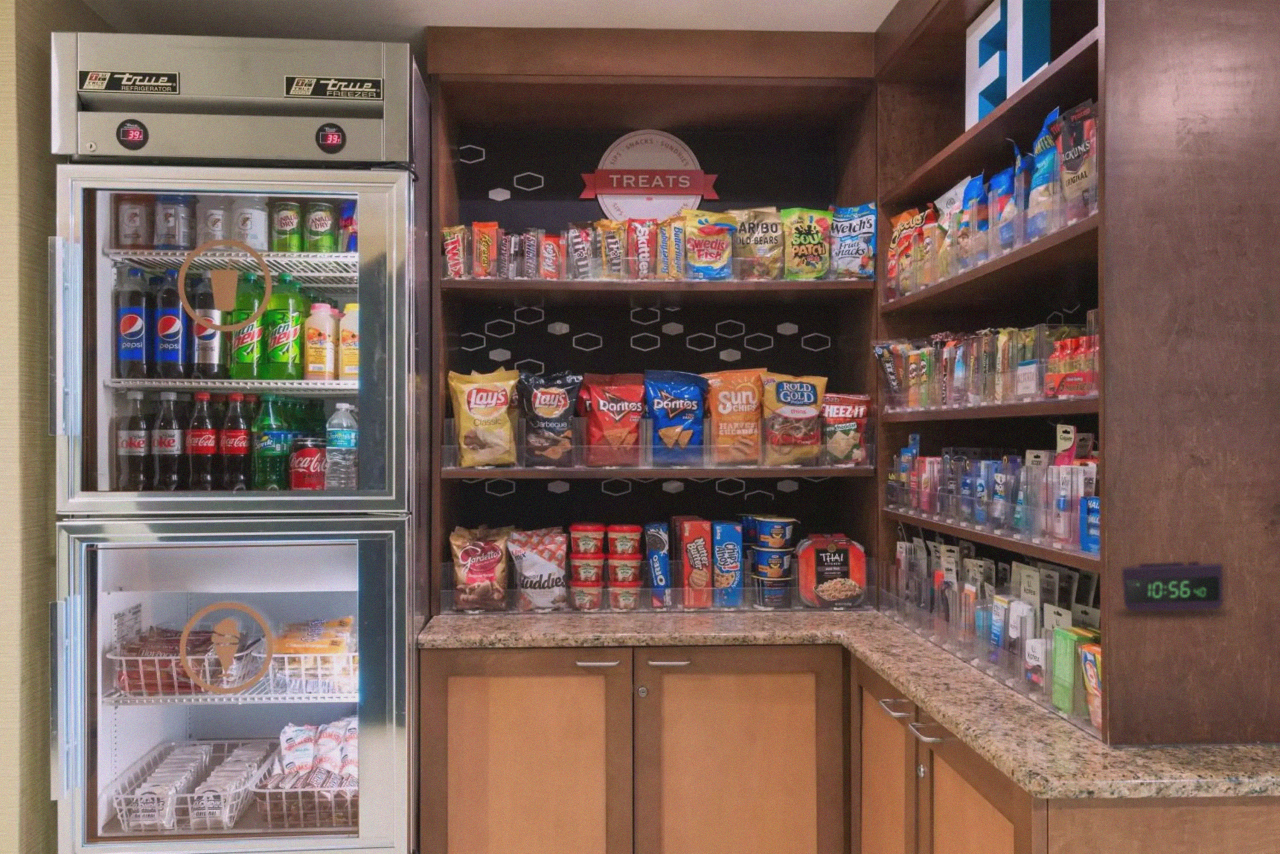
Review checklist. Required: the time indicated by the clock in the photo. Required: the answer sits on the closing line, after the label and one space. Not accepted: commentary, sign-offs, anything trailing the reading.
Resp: 10:56
